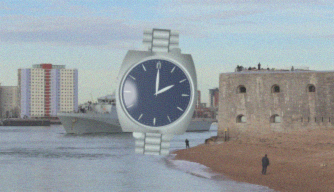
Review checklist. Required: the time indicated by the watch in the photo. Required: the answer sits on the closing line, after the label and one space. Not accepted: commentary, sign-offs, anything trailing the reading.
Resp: 2:00
